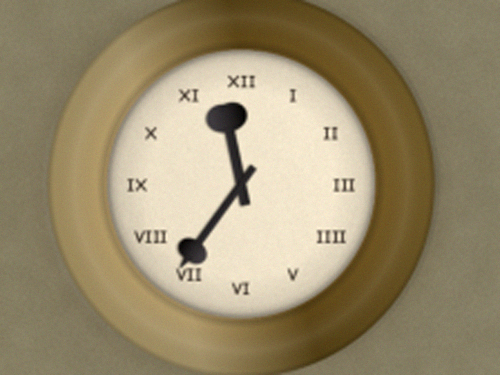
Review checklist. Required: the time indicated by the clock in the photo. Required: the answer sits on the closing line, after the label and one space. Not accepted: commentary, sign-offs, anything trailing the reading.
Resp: 11:36
